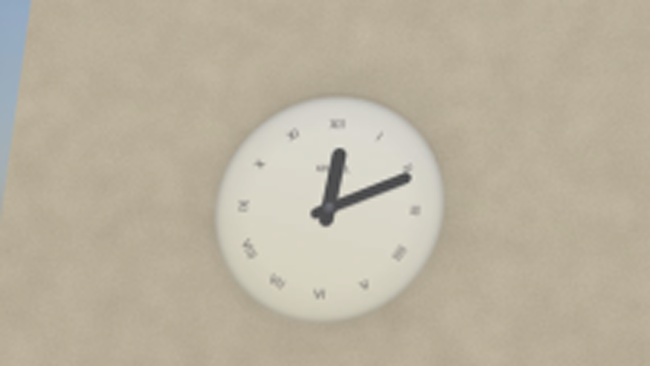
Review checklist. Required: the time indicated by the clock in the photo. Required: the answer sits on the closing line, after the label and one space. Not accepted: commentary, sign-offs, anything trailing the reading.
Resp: 12:11
